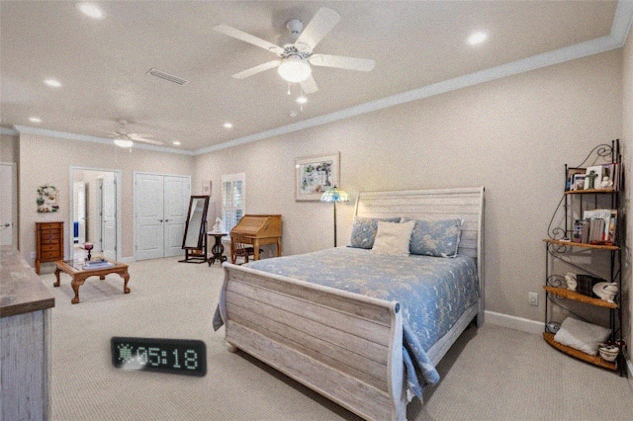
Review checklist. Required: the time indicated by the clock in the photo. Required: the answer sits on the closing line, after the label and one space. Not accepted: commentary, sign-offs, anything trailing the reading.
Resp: 5:18
